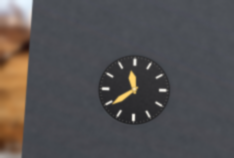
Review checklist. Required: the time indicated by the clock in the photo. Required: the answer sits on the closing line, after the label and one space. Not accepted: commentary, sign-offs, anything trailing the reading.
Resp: 11:39
